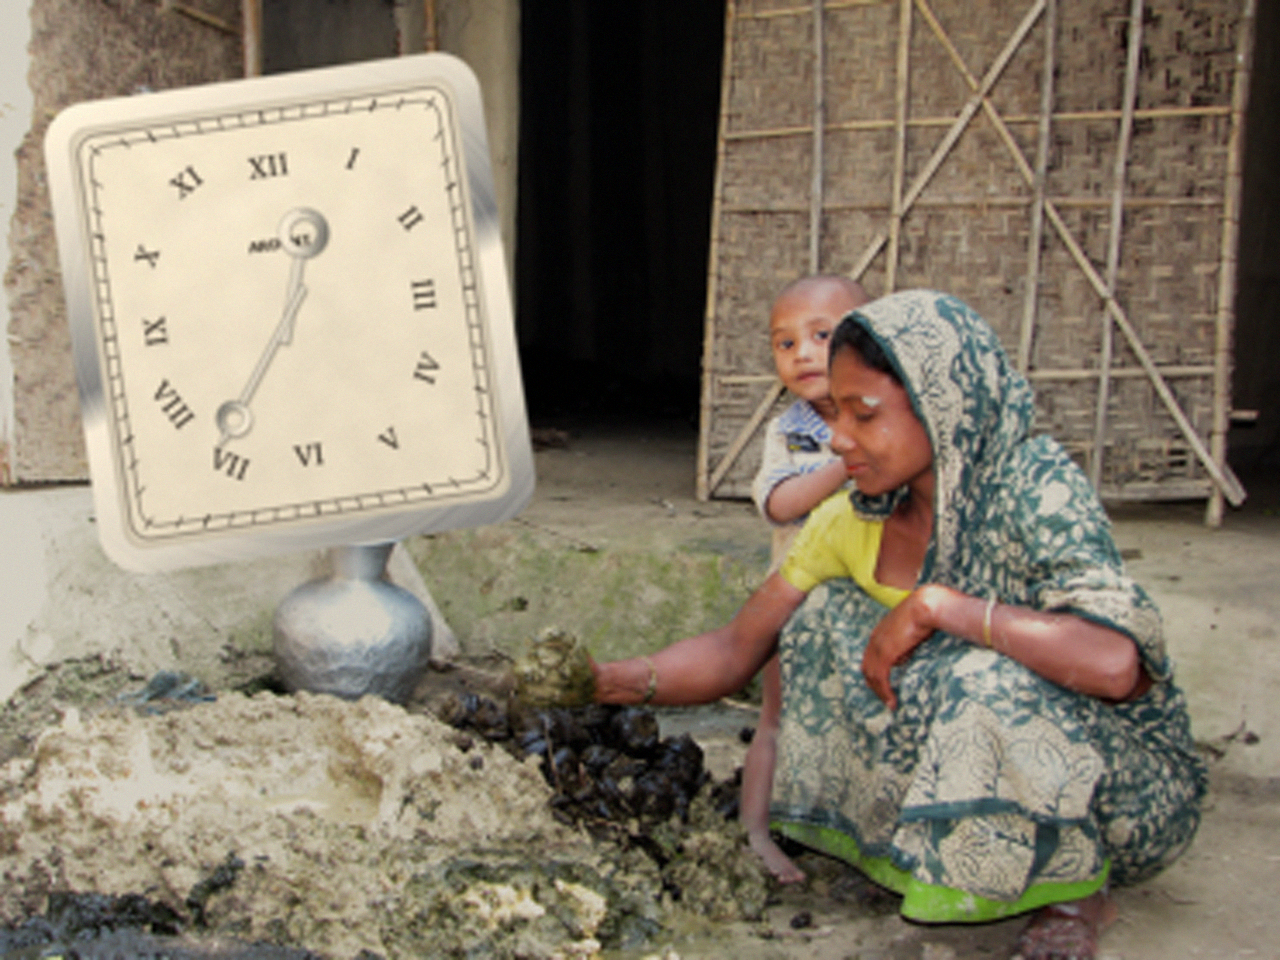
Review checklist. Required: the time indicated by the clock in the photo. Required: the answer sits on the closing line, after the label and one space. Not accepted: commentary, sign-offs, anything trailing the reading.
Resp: 12:36
